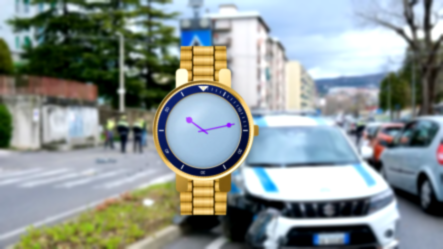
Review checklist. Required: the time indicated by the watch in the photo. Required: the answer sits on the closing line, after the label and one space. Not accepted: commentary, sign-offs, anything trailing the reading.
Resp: 10:13
